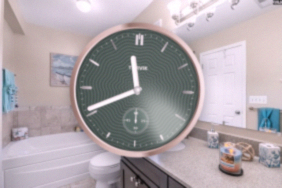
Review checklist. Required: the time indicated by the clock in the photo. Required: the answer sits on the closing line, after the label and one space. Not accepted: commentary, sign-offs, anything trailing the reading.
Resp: 11:41
